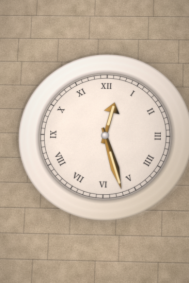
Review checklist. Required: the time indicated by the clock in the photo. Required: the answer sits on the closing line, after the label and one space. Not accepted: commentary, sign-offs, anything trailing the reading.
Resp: 12:27
